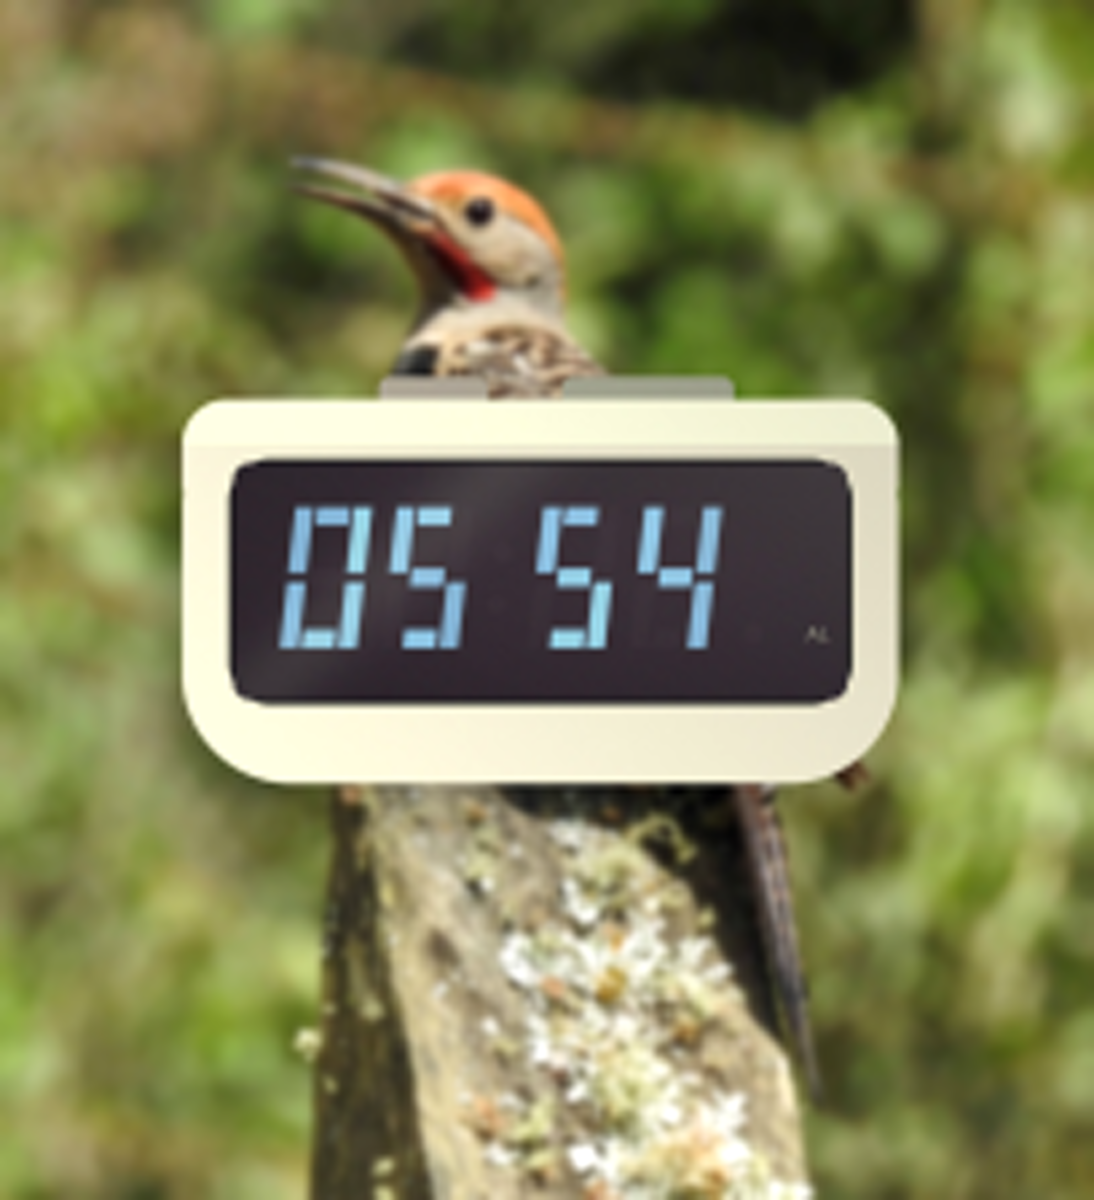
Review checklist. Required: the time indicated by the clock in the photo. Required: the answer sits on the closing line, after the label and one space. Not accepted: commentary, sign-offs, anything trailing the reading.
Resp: 5:54
